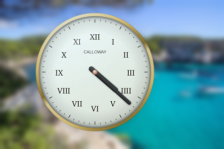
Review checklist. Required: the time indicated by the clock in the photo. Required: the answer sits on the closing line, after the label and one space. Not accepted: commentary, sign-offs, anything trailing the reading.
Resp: 4:22
